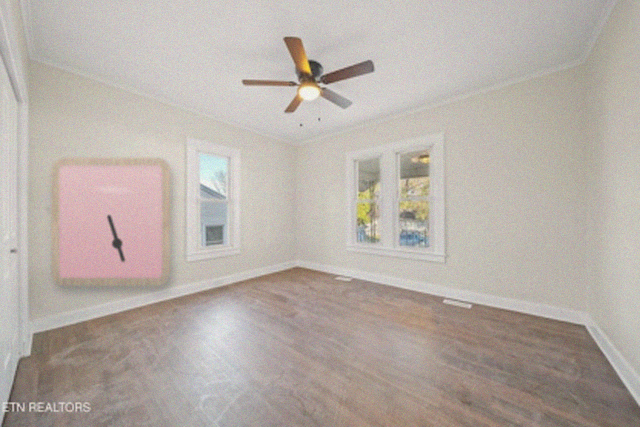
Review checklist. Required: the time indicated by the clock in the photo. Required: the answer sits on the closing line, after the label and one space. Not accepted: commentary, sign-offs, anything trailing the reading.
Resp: 5:27
